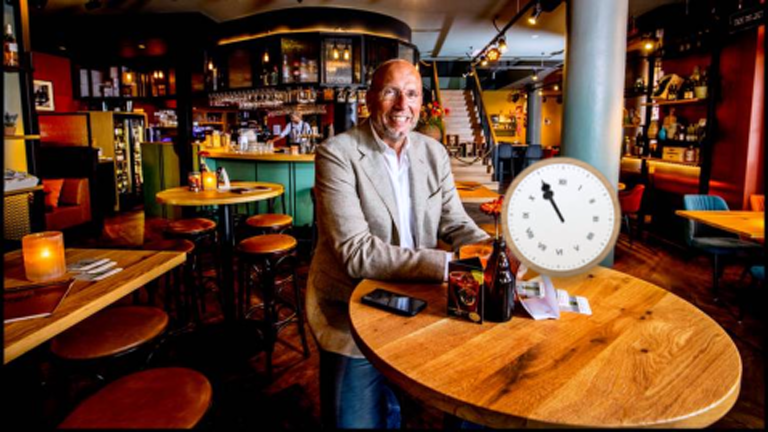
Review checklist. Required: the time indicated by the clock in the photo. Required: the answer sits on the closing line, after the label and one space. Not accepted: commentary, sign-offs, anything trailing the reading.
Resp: 10:55
